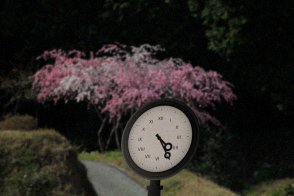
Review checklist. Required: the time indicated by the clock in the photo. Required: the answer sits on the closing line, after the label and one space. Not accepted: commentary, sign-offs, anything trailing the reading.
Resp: 4:25
